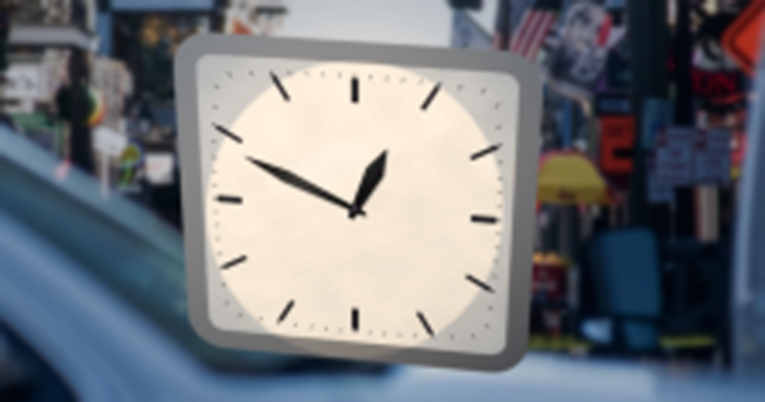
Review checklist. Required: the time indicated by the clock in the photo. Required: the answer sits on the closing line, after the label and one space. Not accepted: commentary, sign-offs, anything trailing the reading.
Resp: 12:49
